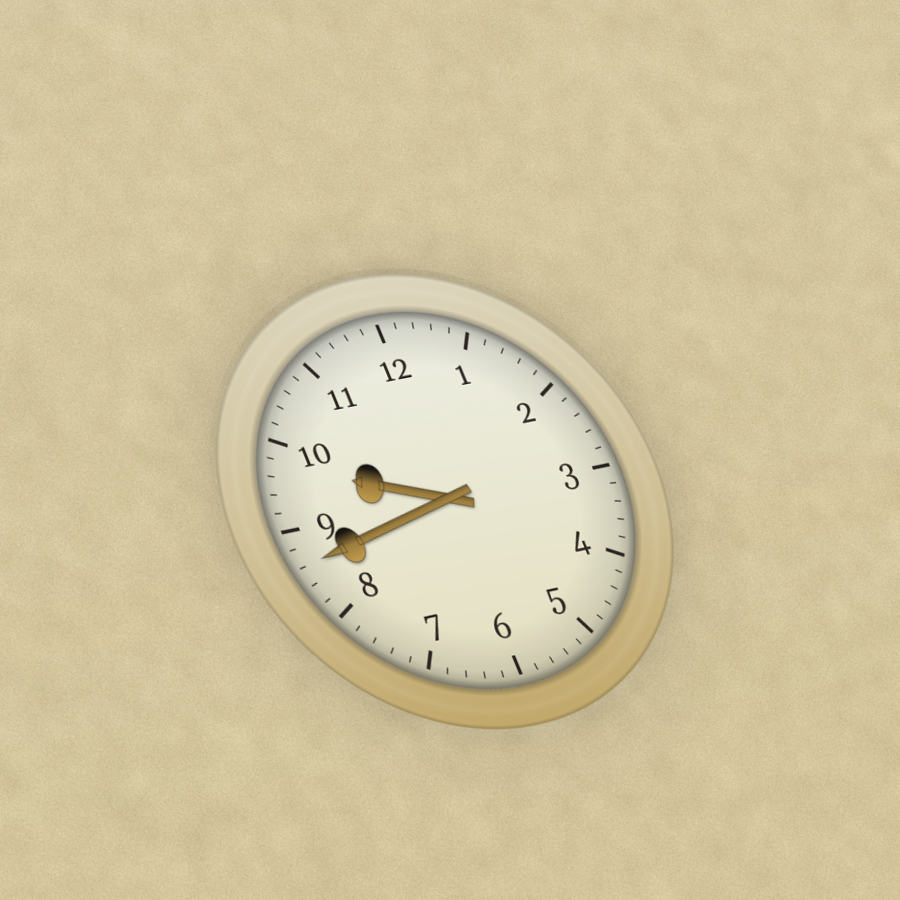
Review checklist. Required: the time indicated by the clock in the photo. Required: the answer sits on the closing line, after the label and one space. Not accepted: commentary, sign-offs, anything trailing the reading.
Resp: 9:43
